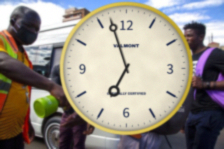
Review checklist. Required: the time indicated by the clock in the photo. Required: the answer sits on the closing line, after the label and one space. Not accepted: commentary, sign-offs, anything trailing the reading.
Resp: 6:57
